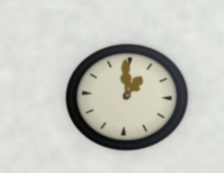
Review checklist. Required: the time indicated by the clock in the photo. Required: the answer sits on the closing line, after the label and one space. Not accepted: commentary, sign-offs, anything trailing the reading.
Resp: 12:59
